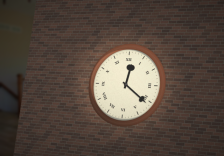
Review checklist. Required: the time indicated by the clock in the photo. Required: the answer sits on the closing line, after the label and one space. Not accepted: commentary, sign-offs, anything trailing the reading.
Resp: 12:21
